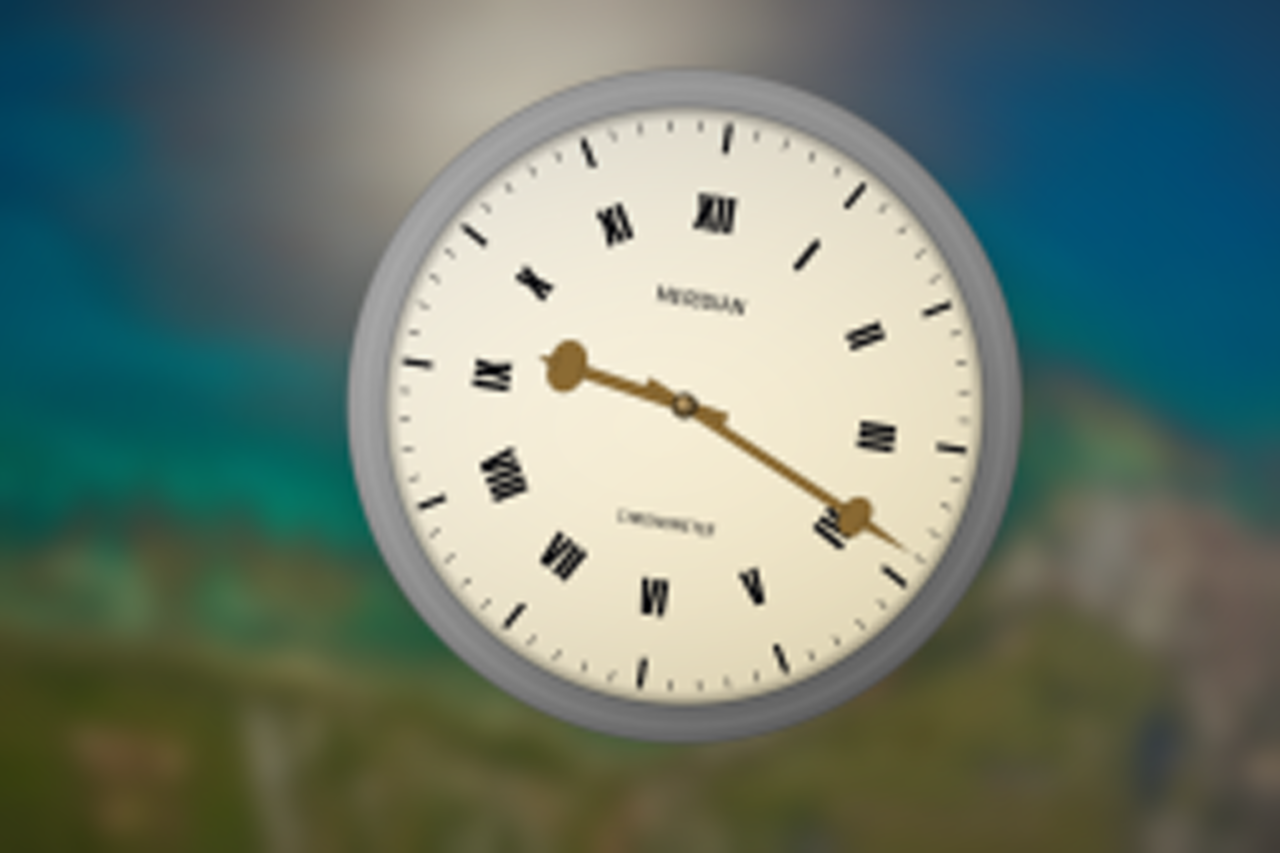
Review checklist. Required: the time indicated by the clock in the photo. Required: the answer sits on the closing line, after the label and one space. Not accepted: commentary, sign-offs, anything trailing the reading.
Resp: 9:19
